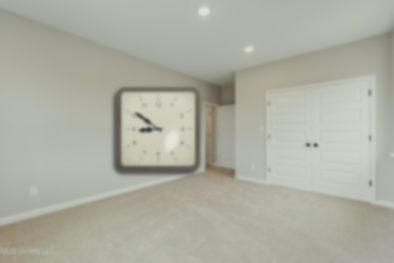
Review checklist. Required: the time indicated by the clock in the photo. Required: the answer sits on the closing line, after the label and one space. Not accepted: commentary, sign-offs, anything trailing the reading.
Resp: 8:51
